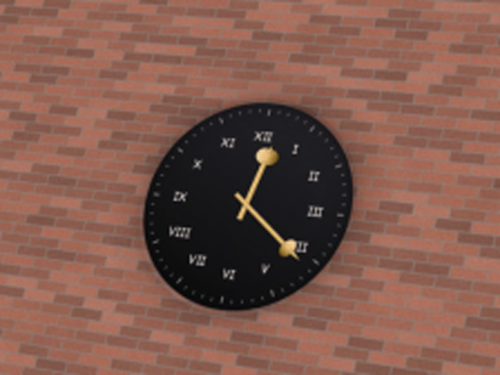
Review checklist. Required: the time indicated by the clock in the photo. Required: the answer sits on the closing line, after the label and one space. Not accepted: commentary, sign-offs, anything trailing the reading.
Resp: 12:21
